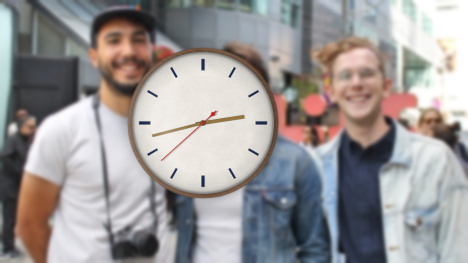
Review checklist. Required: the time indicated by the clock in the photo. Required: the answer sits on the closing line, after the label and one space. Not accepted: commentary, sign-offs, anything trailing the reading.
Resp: 2:42:38
